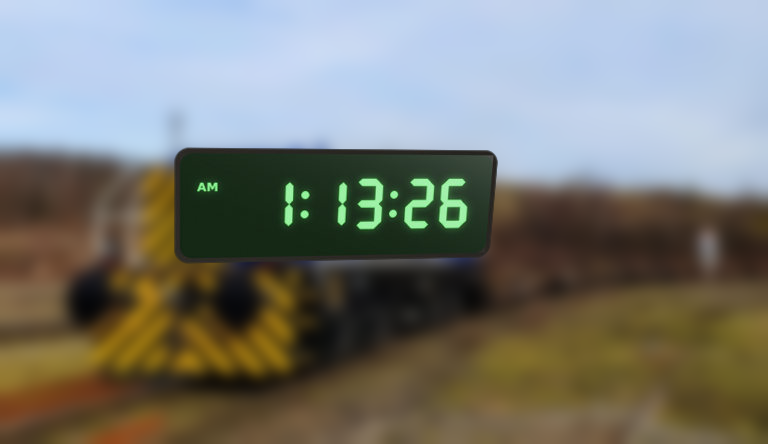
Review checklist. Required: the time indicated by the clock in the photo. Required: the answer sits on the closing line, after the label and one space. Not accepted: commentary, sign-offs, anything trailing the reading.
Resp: 1:13:26
